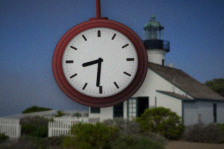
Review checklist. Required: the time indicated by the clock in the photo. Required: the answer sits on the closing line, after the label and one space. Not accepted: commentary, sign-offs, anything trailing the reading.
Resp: 8:31
